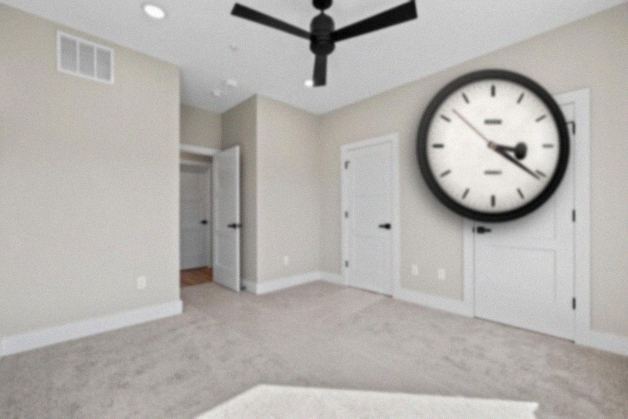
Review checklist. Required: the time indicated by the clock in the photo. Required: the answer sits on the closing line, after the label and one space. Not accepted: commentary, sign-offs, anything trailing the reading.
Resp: 3:20:52
